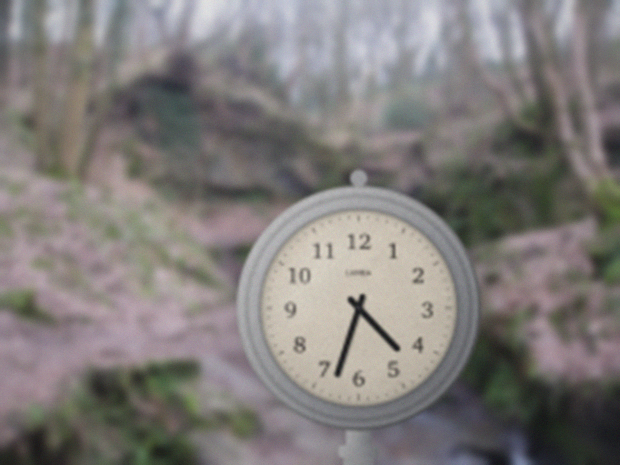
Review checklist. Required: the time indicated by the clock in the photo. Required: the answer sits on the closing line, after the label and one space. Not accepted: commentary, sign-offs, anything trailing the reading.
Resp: 4:33
